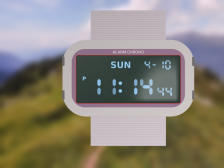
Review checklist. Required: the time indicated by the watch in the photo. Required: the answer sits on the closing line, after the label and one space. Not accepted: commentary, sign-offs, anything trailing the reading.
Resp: 11:14:44
